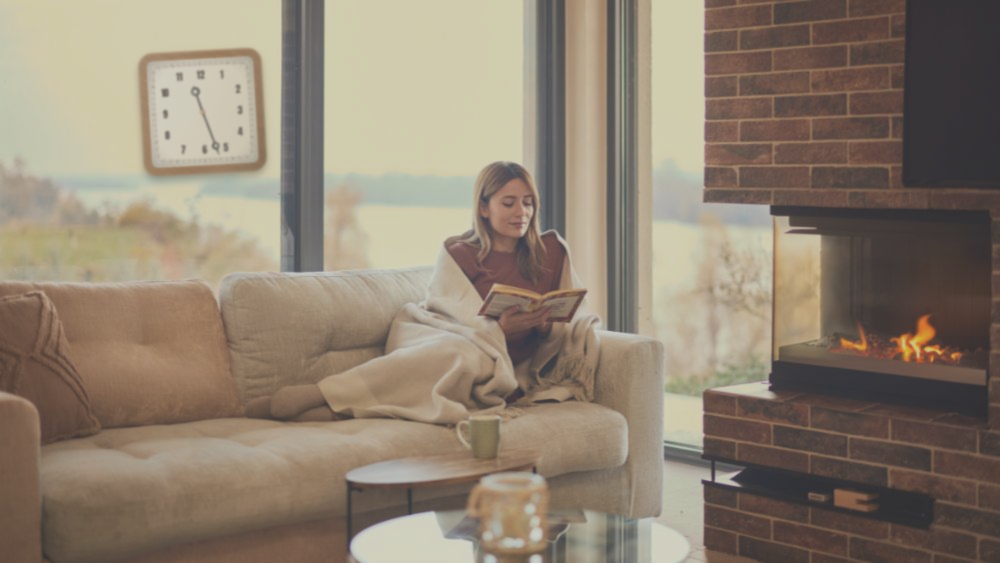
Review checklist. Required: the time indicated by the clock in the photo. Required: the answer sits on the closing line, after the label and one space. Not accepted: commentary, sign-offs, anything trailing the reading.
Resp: 11:27
